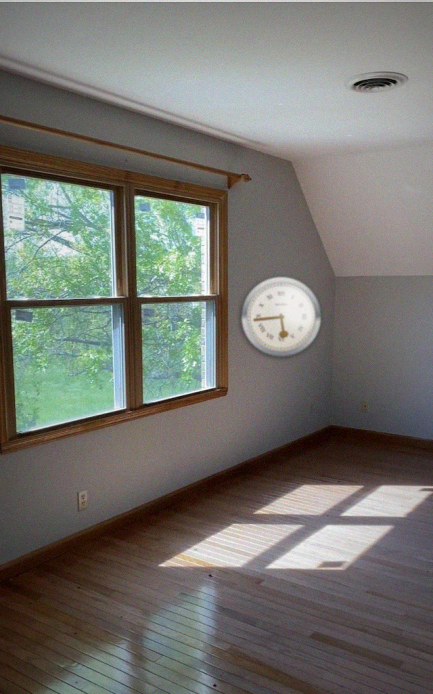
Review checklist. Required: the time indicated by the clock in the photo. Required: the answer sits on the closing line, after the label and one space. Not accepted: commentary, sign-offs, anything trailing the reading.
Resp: 5:44
